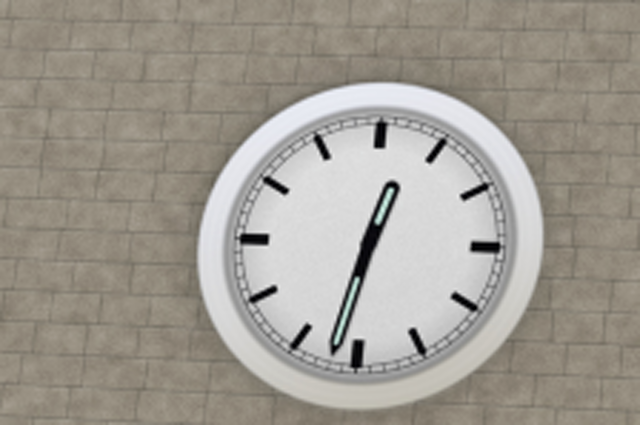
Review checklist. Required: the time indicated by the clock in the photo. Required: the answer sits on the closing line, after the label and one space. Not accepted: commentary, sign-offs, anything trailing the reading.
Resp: 12:32
